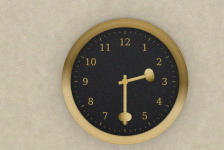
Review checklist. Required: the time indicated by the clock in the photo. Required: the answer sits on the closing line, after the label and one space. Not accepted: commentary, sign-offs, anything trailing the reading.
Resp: 2:30
